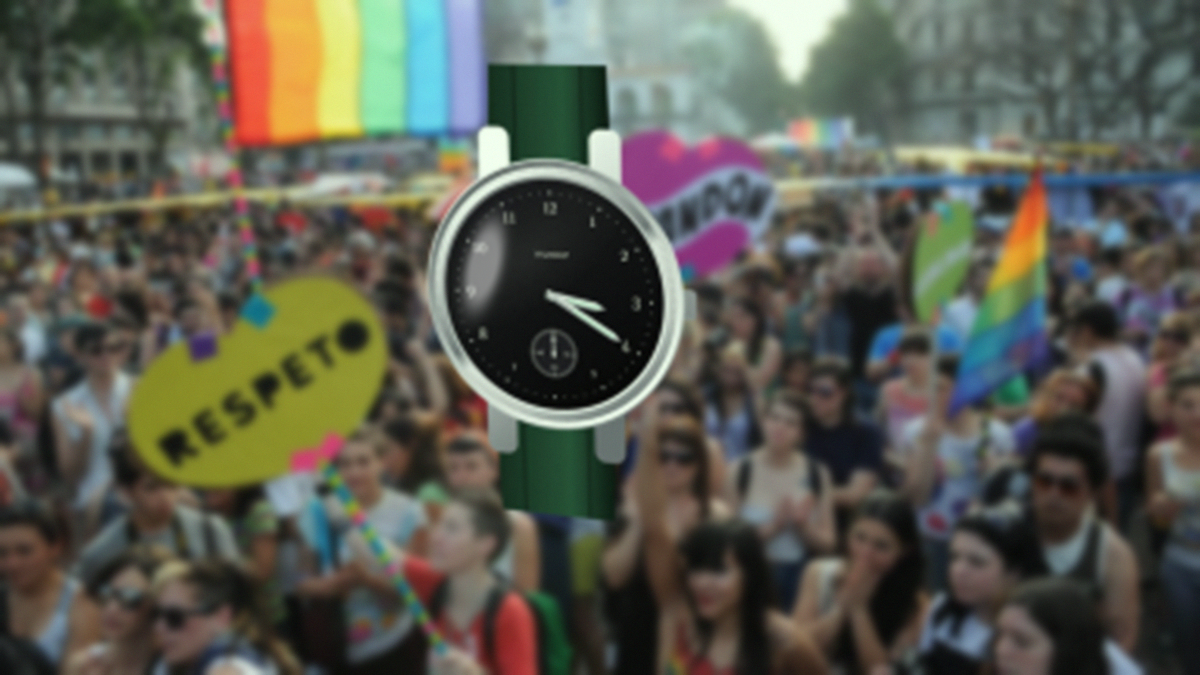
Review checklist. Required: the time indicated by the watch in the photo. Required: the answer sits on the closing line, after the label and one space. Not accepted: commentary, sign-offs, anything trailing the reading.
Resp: 3:20
